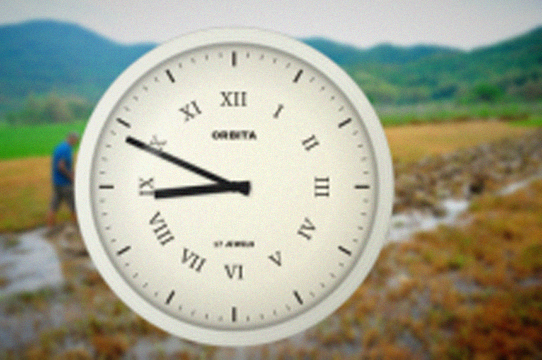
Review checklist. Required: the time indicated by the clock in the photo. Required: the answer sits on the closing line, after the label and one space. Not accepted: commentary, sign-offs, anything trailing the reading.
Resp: 8:49
